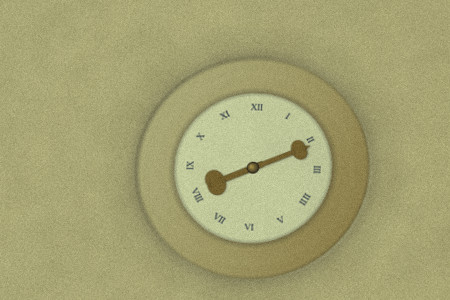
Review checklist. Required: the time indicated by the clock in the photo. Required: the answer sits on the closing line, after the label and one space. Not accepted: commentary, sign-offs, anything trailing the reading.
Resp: 8:11
